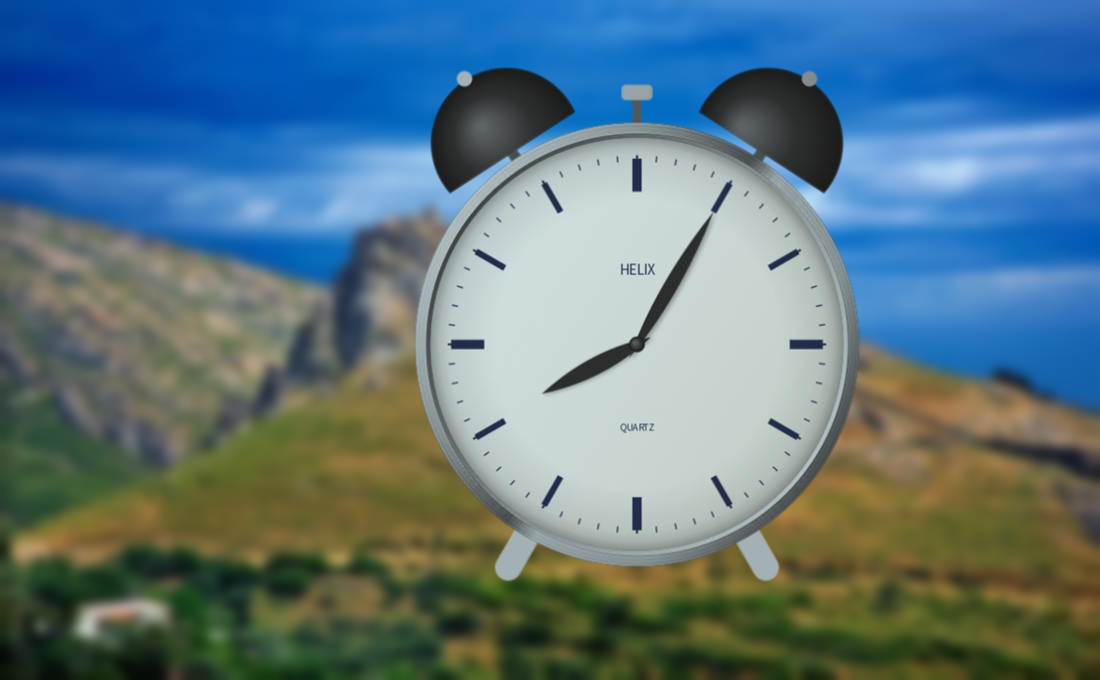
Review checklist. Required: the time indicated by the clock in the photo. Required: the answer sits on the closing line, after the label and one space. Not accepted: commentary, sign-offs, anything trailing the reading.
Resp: 8:05
